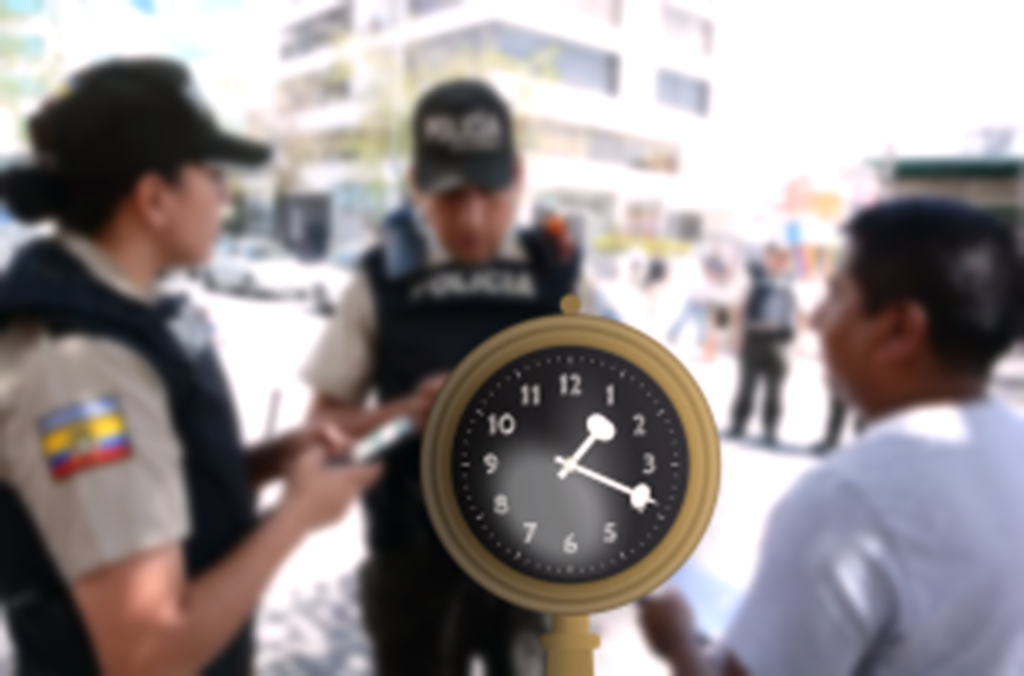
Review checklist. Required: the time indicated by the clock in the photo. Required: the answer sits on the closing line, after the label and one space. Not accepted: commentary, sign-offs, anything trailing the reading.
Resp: 1:19
